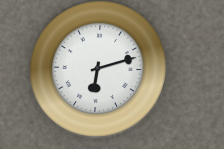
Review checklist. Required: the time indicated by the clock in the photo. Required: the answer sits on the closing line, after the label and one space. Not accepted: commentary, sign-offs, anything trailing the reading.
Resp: 6:12
